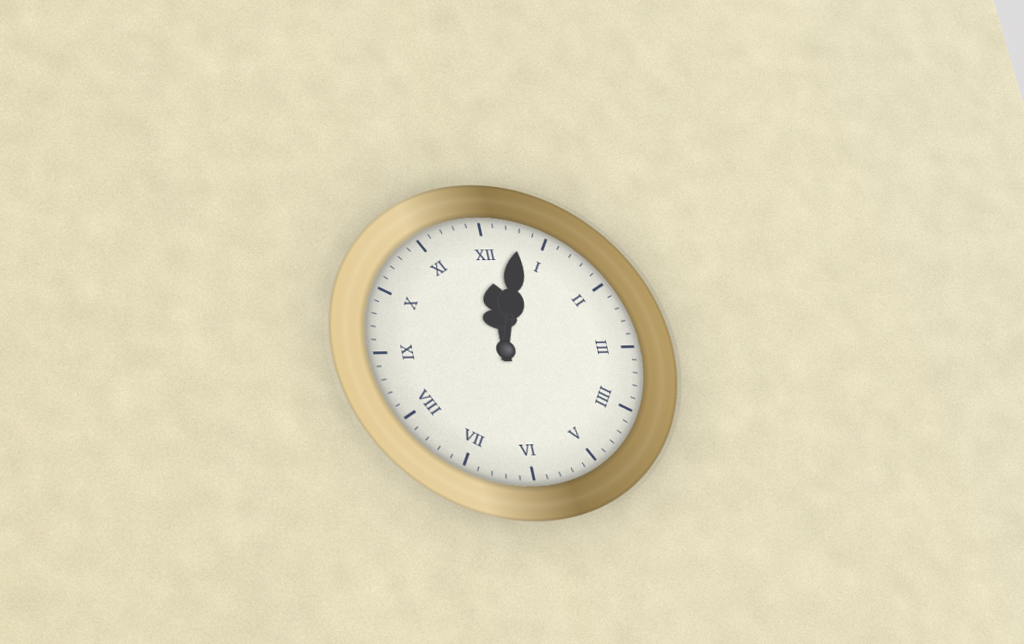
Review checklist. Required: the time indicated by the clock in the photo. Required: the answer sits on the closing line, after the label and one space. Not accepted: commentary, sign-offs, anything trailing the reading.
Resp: 12:03
